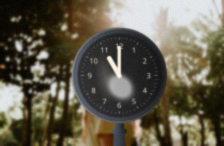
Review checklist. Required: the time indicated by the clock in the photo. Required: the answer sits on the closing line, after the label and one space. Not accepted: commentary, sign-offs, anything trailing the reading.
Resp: 11:00
